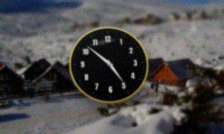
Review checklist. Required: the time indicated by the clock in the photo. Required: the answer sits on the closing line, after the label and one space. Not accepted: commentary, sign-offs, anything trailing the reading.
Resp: 4:52
